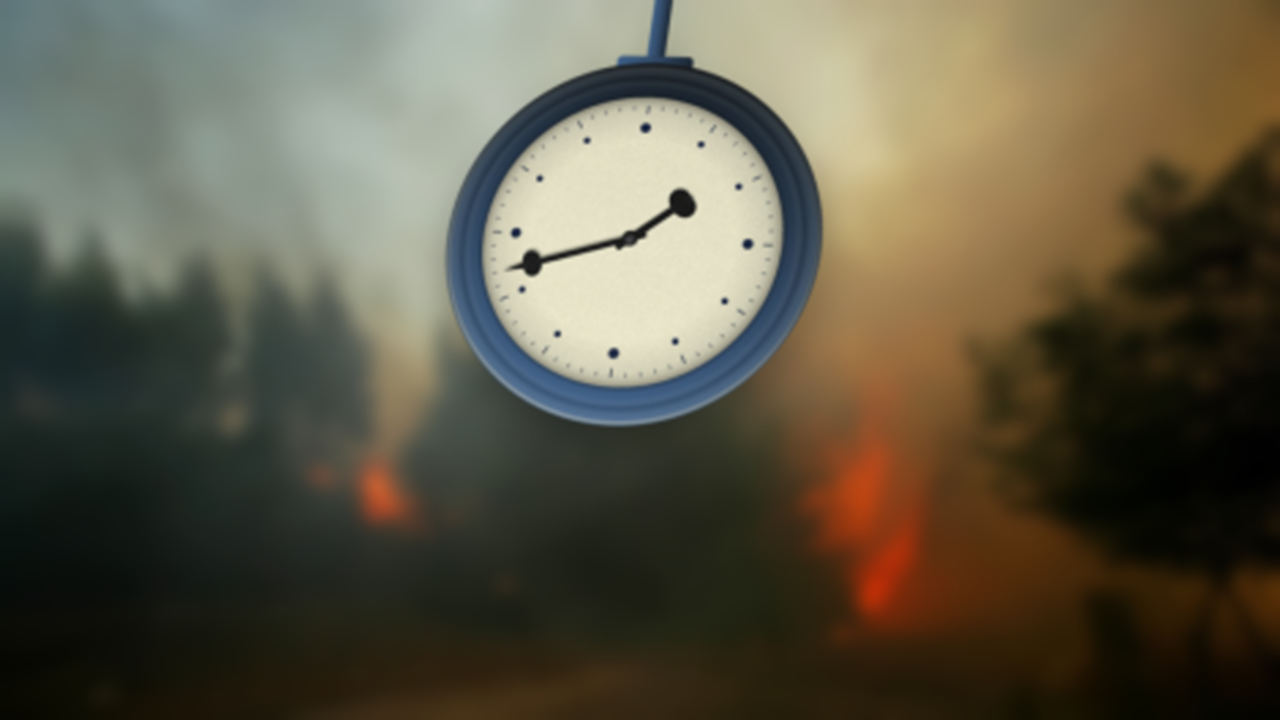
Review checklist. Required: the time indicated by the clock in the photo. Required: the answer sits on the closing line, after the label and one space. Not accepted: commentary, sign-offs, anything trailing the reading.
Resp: 1:42
